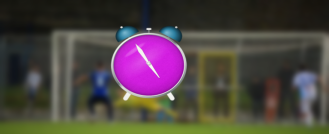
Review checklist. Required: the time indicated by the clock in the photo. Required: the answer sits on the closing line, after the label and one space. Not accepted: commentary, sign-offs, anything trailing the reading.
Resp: 4:55
